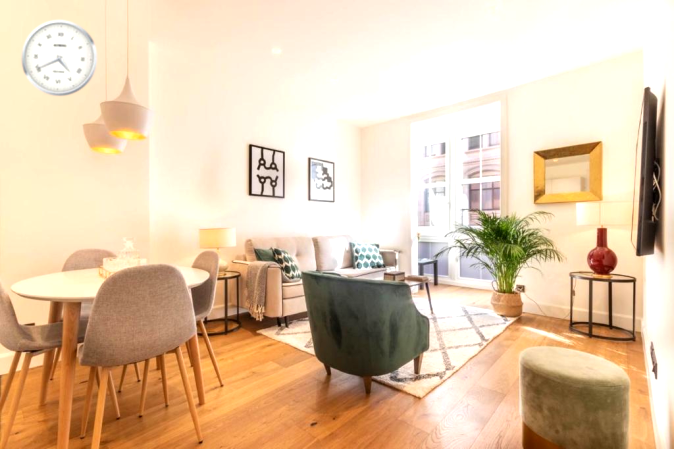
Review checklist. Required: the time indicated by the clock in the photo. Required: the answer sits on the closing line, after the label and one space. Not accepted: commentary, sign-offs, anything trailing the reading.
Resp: 4:40
